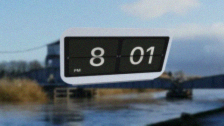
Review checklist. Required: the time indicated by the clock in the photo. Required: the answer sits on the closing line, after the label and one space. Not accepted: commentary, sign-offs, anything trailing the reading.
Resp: 8:01
